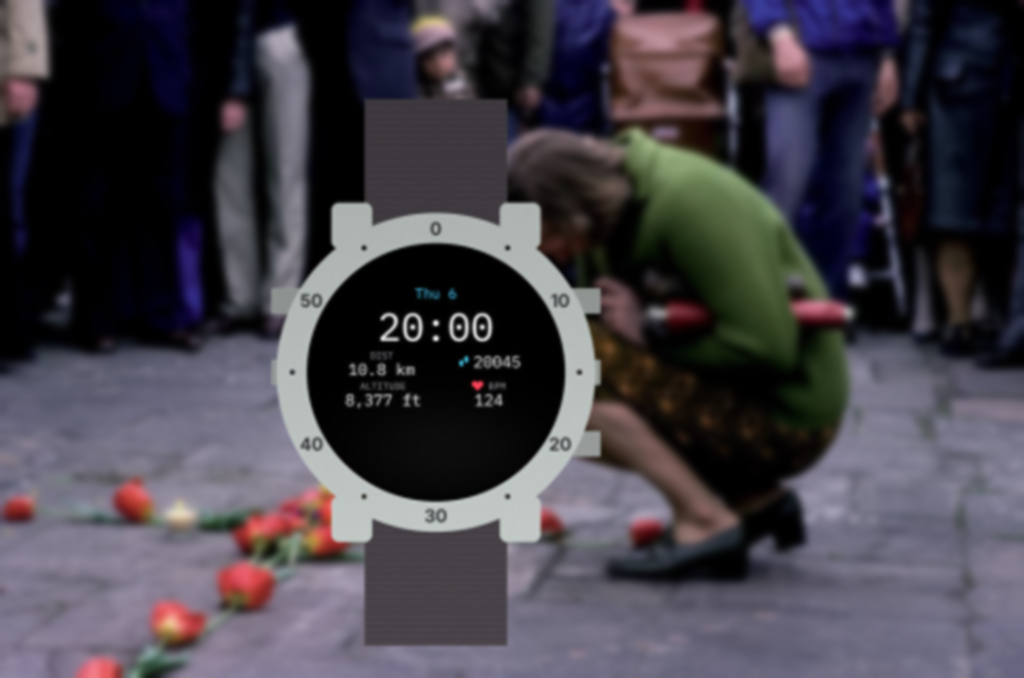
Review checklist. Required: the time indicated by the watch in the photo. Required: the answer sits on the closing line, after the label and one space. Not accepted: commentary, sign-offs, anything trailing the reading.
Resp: 20:00
